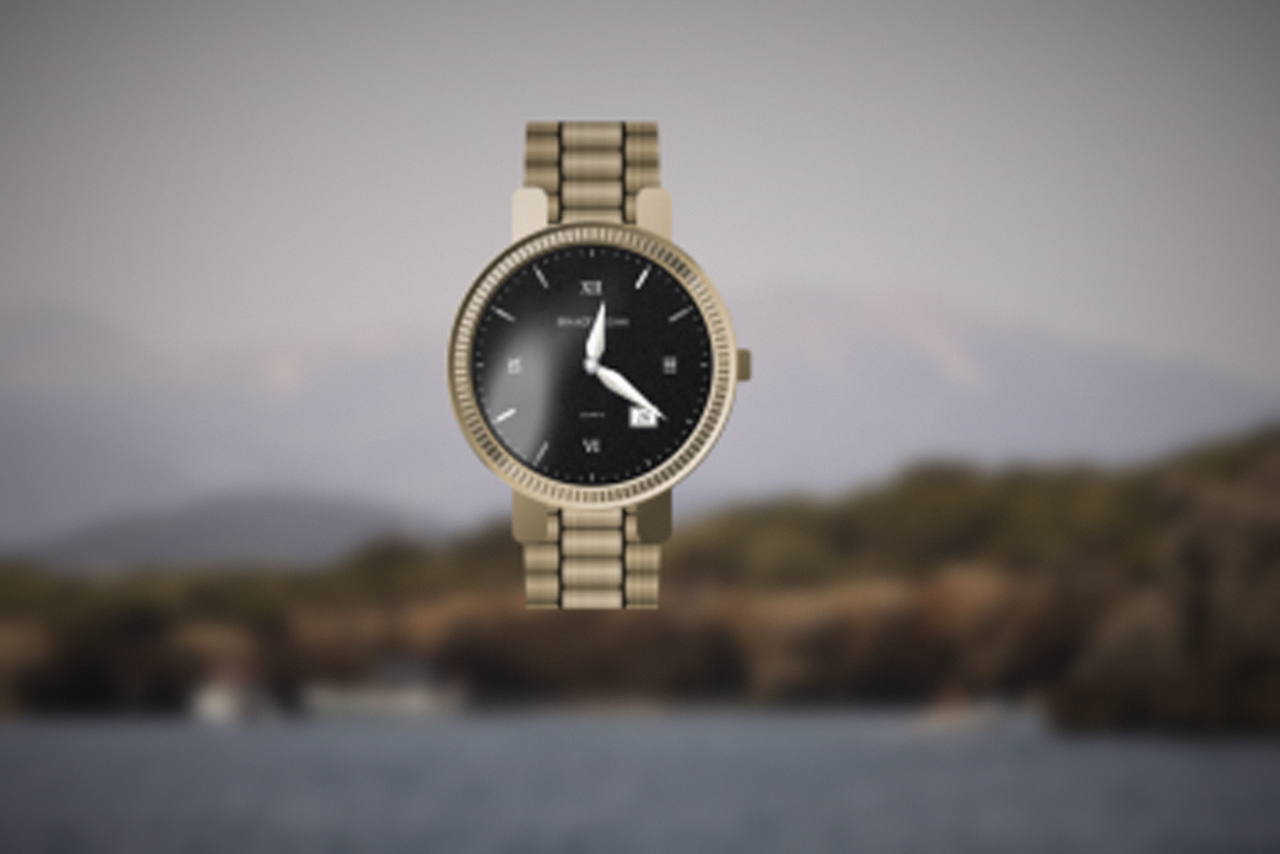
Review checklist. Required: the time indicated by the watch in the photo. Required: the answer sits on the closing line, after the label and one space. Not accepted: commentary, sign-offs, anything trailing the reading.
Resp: 12:21
